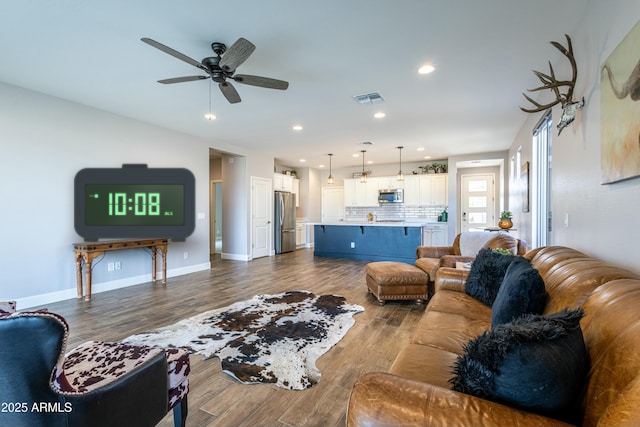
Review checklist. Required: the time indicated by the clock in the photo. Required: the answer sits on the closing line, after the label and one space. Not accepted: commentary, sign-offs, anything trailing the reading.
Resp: 10:08
